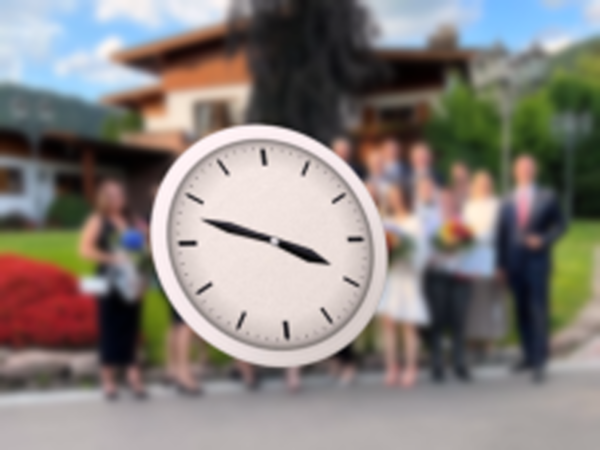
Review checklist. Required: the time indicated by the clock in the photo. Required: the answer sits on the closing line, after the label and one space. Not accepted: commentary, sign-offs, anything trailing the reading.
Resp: 3:48
